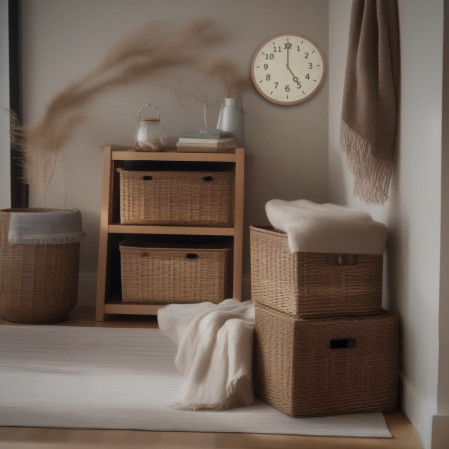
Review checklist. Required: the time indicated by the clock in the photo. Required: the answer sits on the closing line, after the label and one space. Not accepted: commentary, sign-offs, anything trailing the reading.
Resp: 5:00
